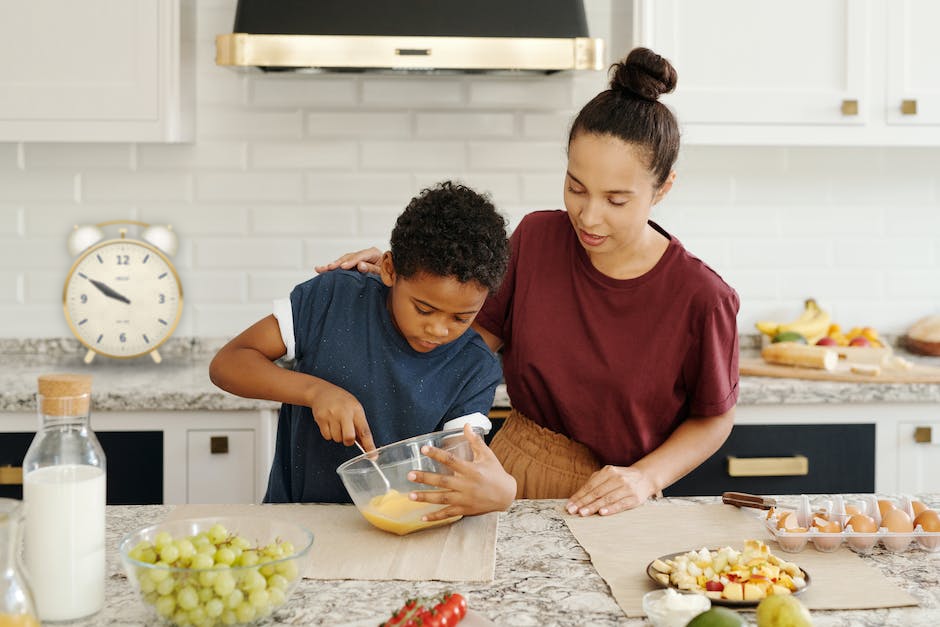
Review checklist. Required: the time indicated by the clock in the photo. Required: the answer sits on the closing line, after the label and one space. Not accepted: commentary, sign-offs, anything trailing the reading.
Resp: 9:50
